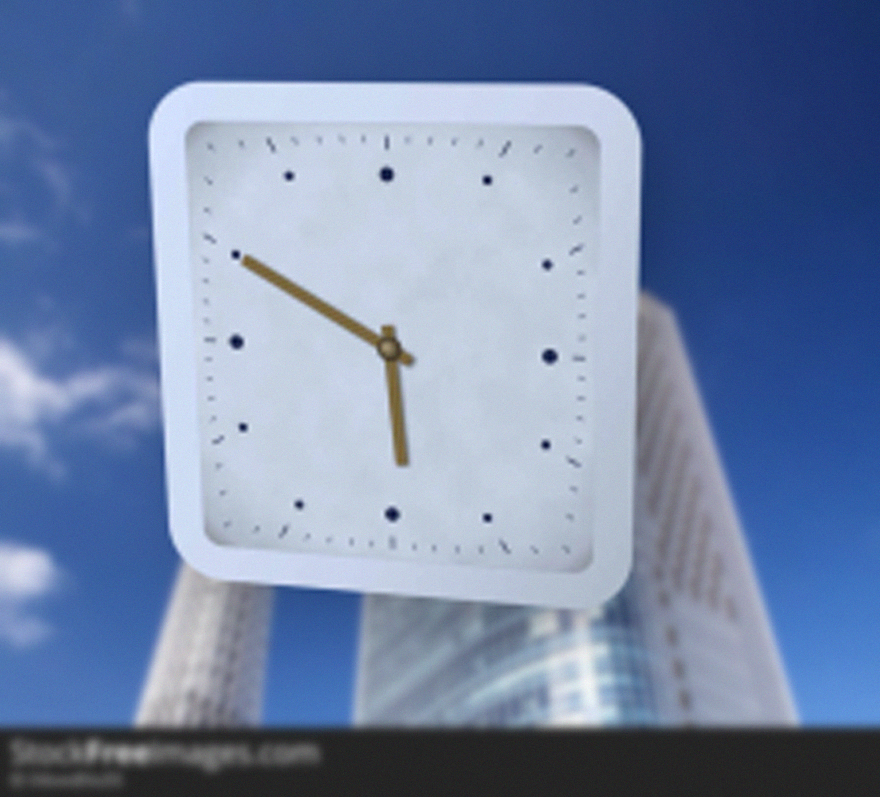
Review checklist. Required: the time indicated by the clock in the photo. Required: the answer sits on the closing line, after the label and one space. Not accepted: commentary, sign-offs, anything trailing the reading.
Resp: 5:50
